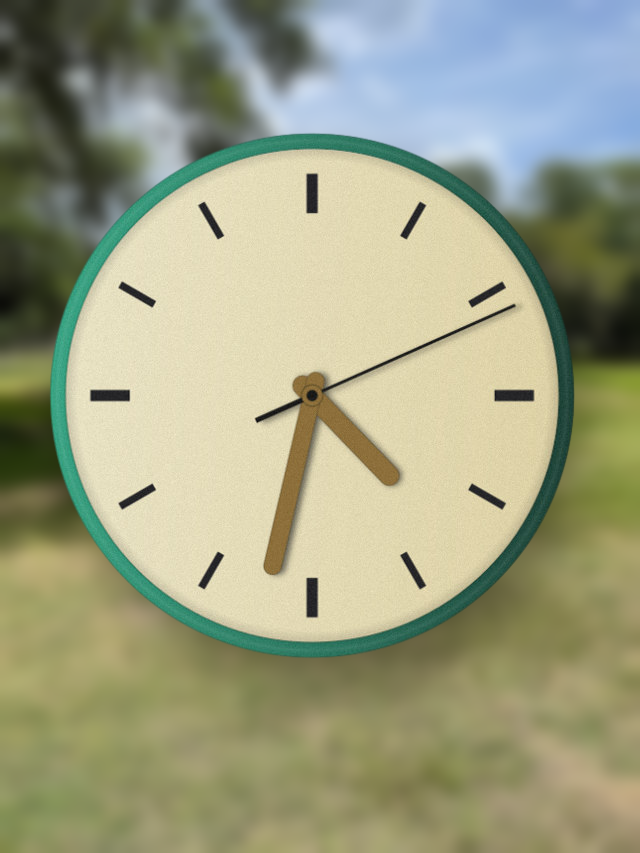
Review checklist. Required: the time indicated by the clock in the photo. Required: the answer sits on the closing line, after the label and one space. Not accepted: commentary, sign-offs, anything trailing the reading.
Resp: 4:32:11
